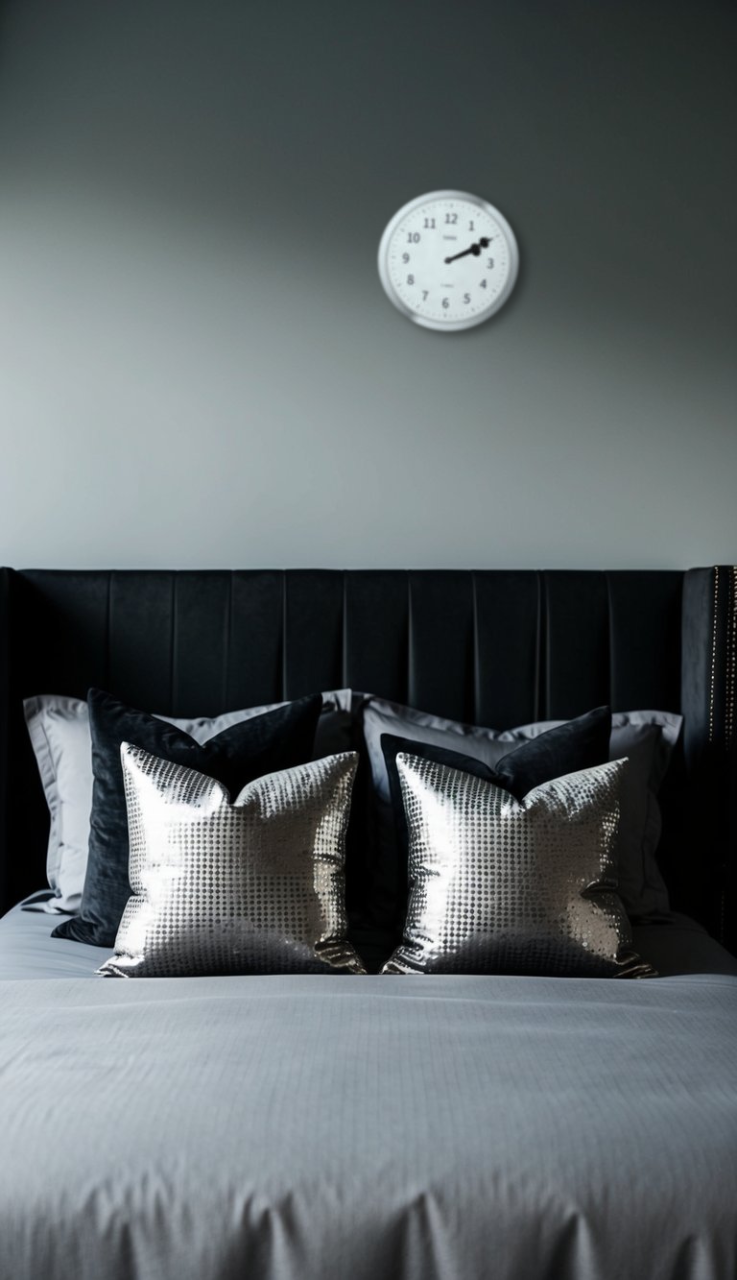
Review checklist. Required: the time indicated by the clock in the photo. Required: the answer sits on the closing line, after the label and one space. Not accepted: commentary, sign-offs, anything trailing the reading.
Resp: 2:10
